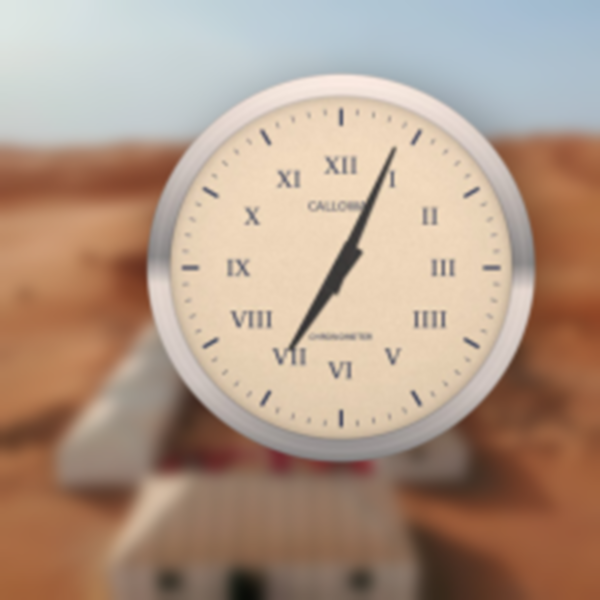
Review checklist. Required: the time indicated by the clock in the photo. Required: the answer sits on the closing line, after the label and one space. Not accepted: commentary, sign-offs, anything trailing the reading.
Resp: 7:04
